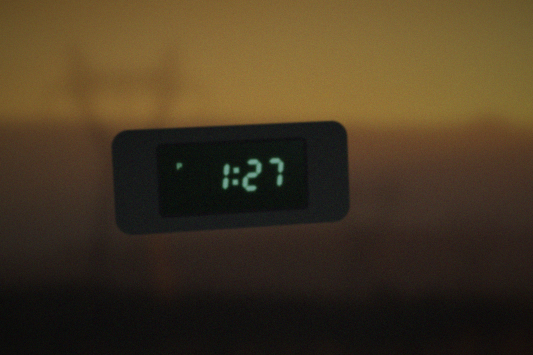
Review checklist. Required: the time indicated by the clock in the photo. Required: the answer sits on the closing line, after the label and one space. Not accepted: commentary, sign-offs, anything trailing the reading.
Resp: 1:27
